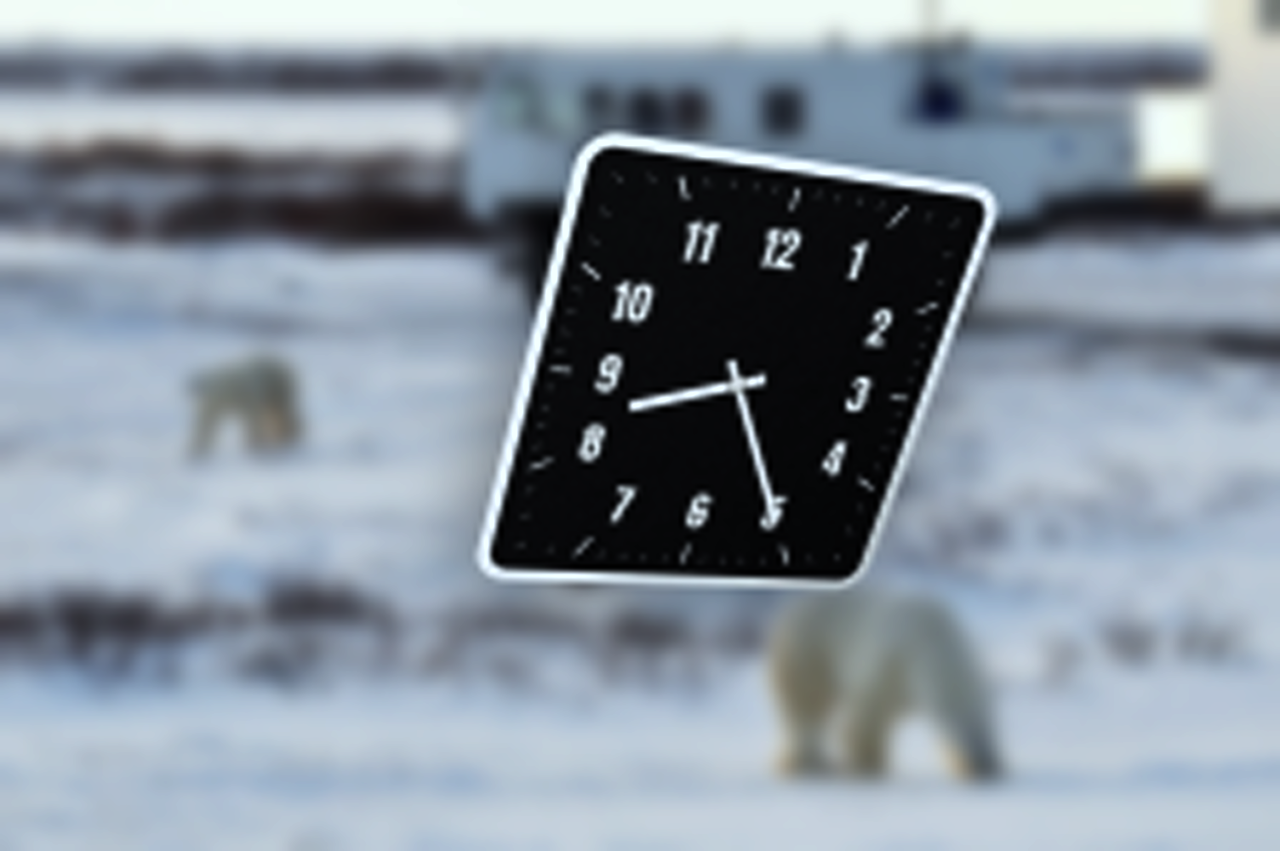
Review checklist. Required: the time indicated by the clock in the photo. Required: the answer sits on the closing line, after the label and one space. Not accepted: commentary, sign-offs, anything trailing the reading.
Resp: 8:25
